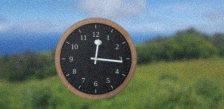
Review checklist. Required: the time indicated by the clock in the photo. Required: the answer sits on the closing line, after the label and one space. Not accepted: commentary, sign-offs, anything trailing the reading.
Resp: 12:16
